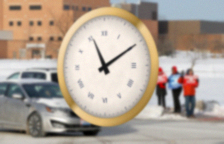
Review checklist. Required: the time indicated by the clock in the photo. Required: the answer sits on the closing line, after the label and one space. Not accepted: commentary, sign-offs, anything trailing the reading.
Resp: 11:10
